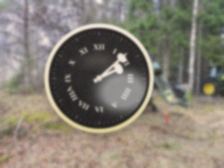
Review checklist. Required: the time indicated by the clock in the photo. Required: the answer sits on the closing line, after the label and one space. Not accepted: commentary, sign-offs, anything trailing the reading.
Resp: 2:08
